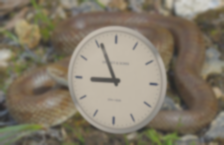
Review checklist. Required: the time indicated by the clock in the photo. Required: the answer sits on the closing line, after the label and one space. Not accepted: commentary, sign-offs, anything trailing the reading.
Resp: 8:56
